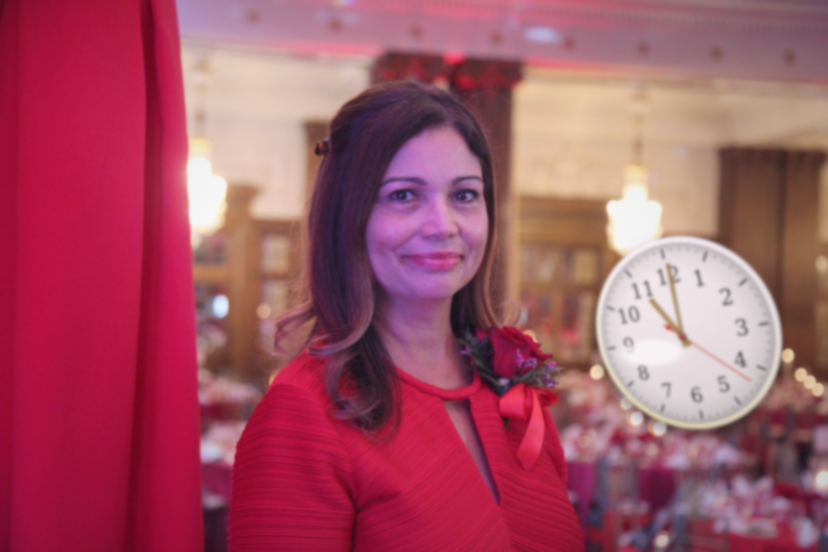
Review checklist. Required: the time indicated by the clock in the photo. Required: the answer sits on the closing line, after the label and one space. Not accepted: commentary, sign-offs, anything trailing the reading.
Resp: 11:00:22
